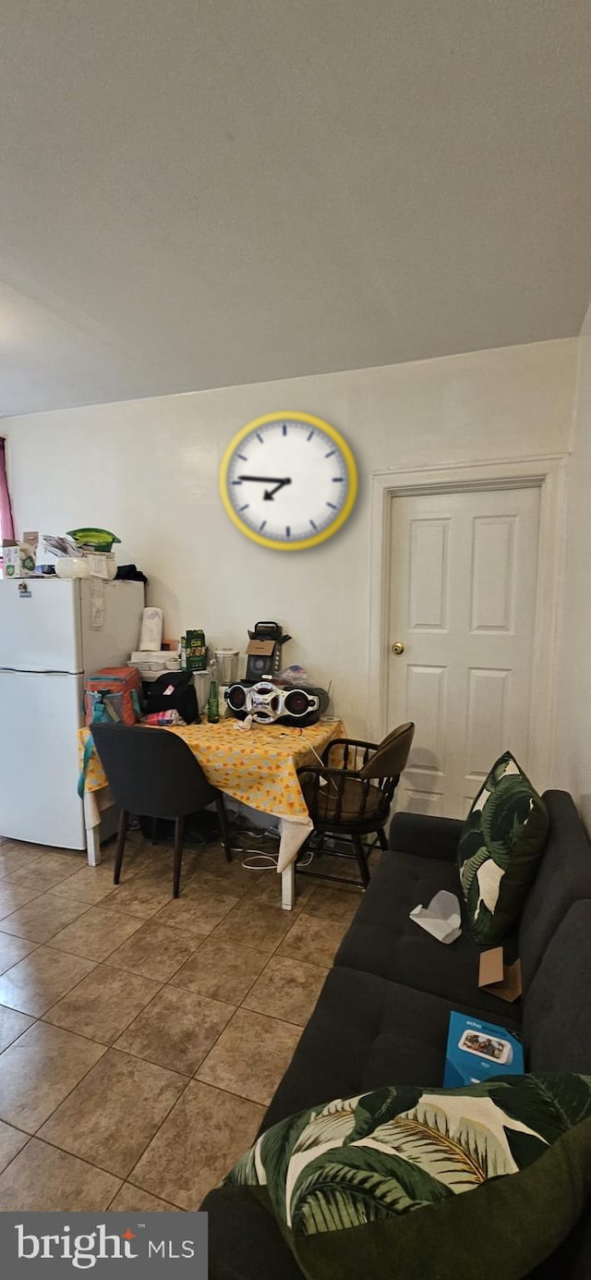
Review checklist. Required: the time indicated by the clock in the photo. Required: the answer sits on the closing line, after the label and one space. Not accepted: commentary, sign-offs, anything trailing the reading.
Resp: 7:46
